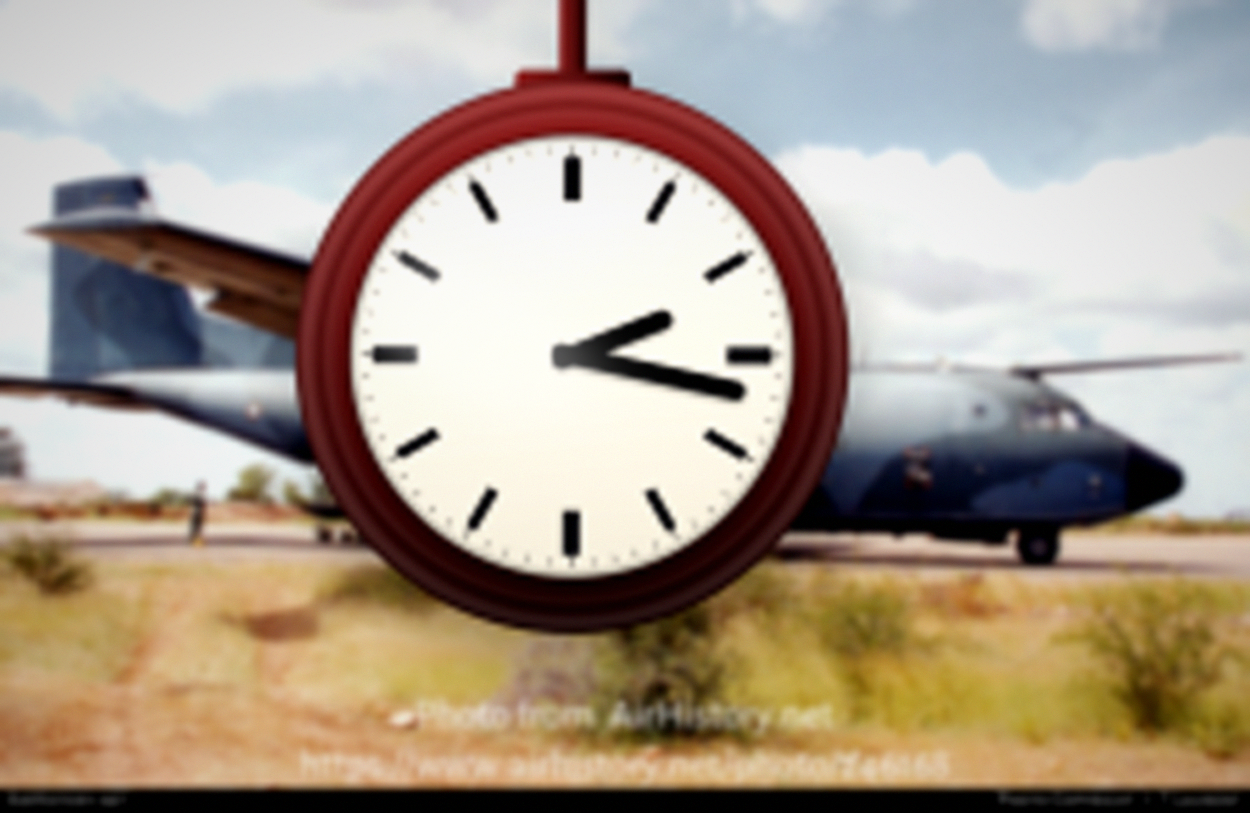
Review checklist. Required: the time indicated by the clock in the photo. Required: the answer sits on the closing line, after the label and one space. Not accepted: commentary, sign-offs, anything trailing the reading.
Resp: 2:17
